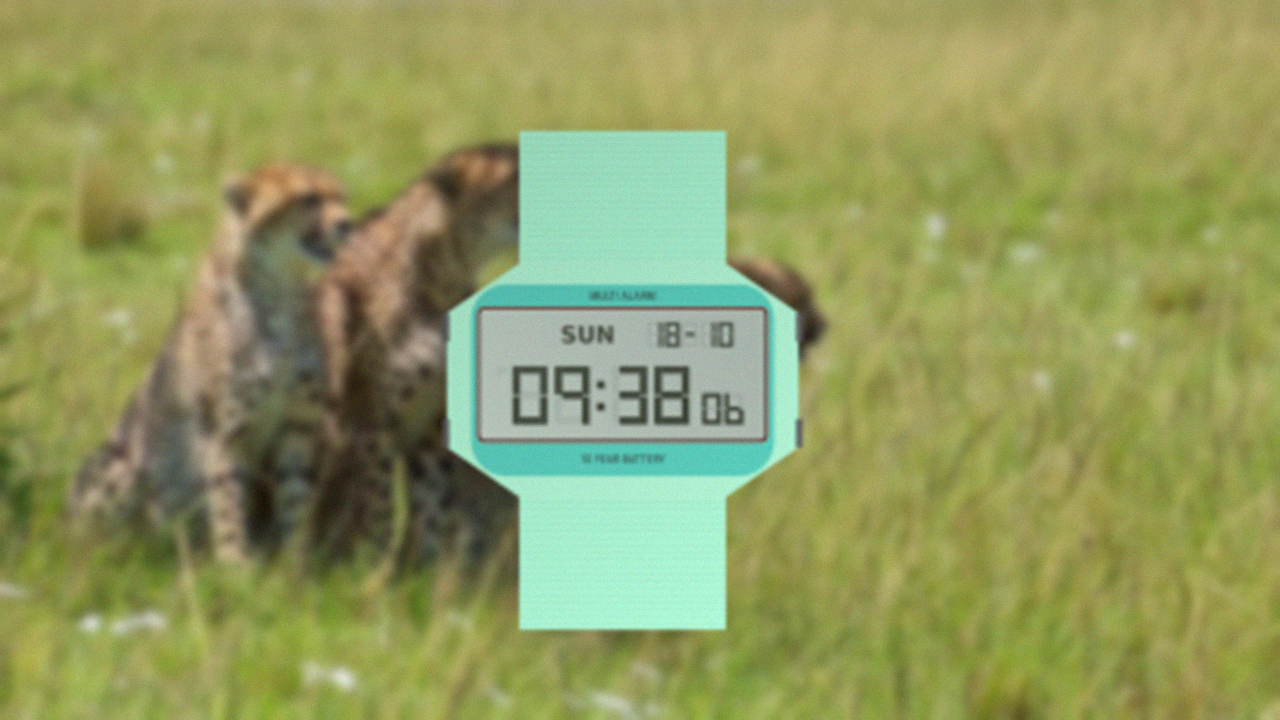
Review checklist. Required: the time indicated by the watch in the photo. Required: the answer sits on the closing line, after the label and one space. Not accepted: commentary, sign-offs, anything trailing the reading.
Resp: 9:38:06
